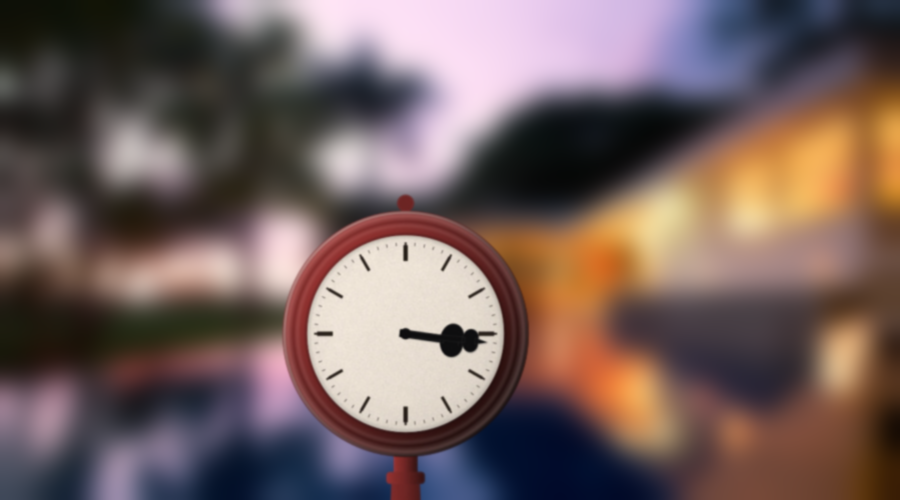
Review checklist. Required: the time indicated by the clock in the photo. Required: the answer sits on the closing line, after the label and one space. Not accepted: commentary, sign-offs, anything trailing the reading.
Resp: 3:16
